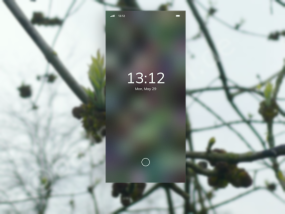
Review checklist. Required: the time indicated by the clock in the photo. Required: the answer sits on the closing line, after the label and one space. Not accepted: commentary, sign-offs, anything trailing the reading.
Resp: 13:12
